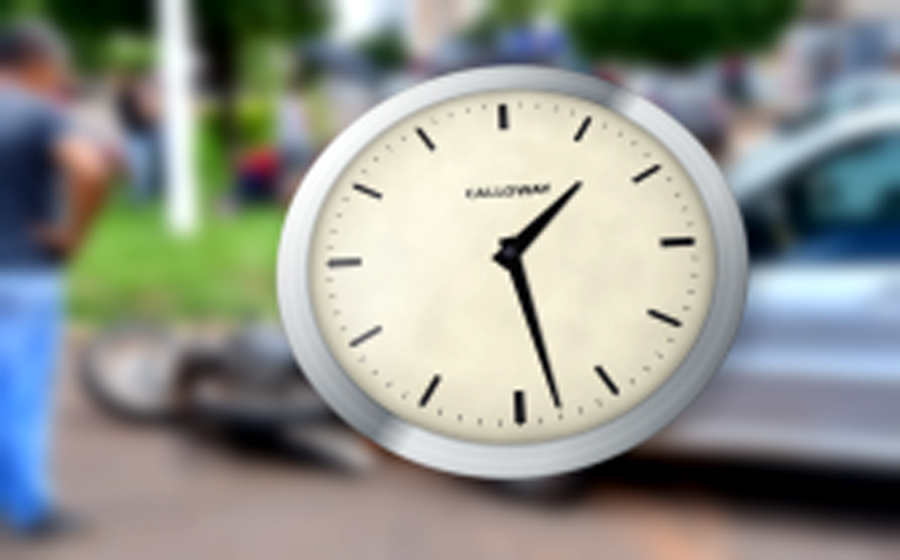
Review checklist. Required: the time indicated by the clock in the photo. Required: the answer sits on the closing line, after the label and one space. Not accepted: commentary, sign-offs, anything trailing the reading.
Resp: 1:28
